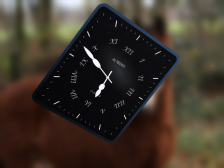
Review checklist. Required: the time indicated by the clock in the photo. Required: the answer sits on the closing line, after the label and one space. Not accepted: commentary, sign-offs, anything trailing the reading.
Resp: 5:48
